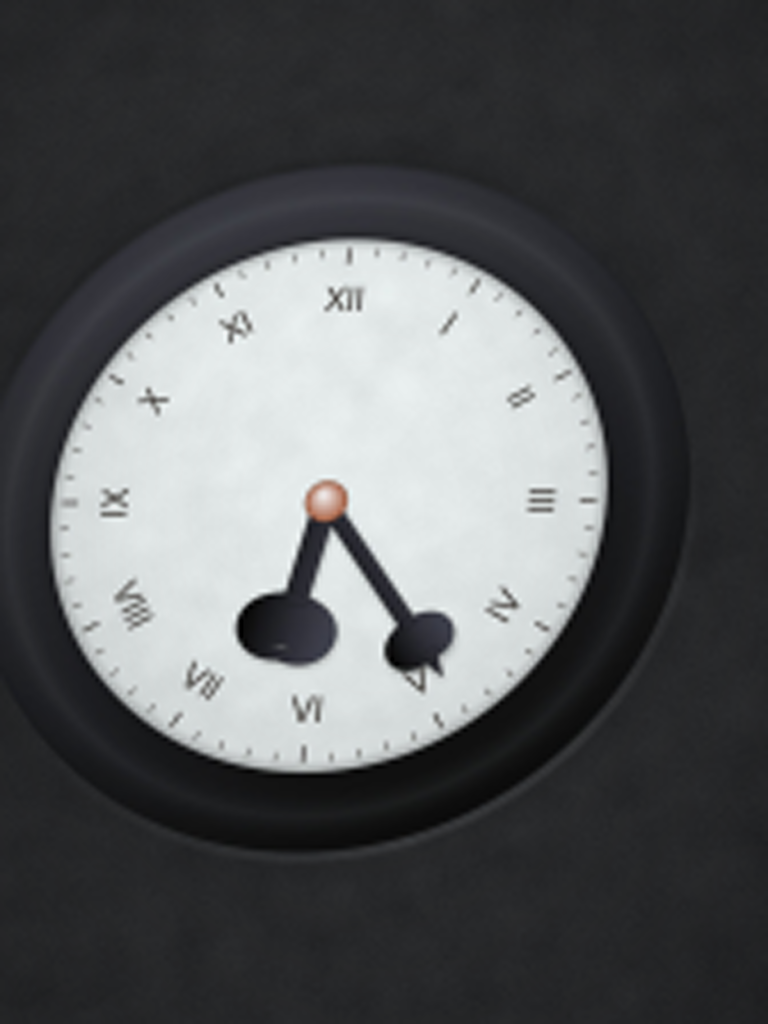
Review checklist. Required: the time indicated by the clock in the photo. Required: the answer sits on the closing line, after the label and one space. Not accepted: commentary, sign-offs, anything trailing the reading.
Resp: 6:24
